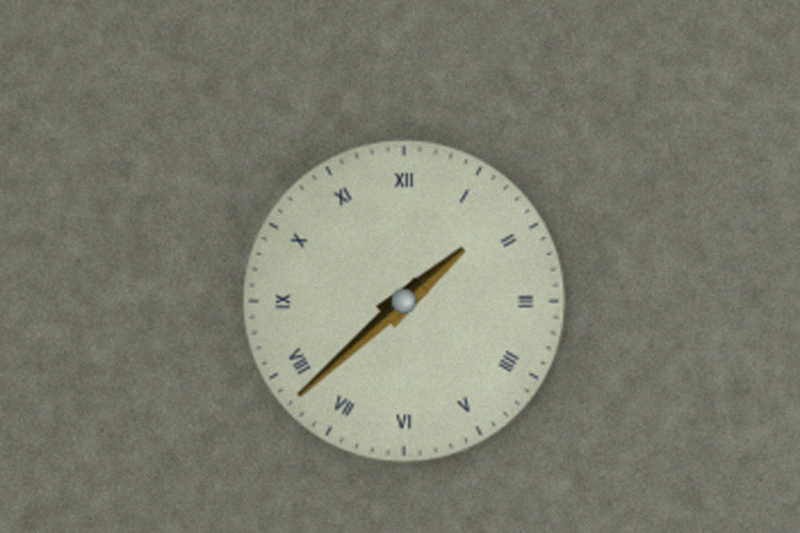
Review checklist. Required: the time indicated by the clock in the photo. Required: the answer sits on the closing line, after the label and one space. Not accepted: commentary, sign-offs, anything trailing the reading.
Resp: 1:38
